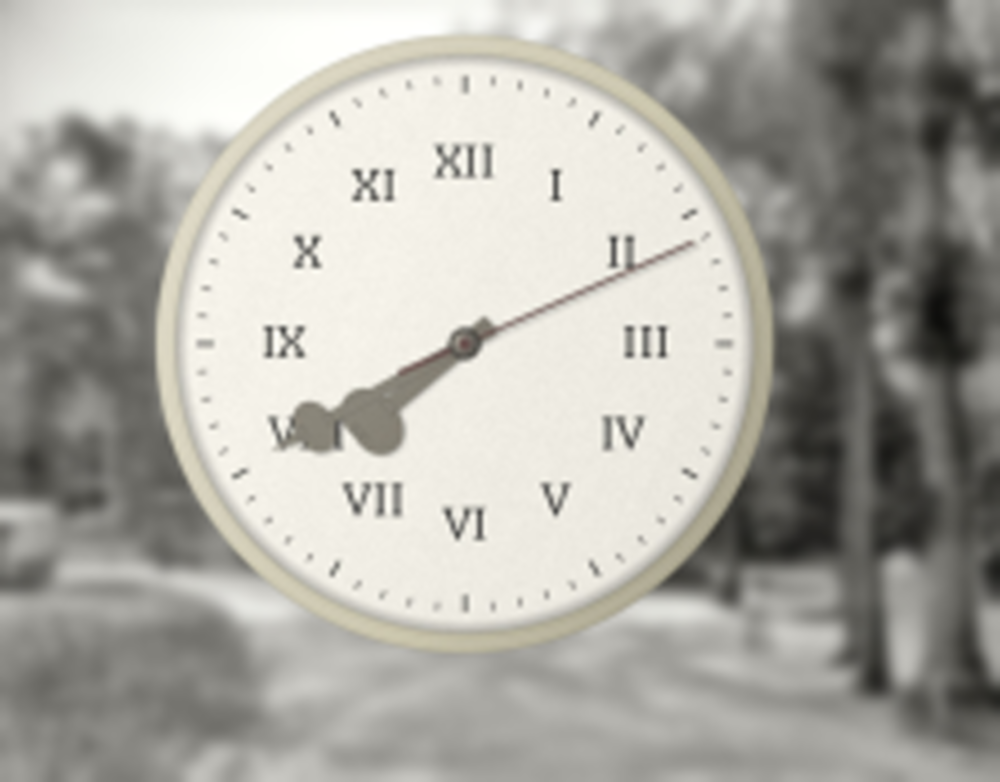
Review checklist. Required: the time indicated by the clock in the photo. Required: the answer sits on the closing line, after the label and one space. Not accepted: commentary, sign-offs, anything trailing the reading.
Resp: 7:40:11
